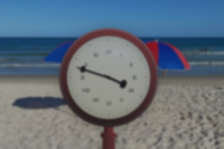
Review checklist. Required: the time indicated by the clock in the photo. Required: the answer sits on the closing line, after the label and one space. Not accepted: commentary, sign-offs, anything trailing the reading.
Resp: 3:48
